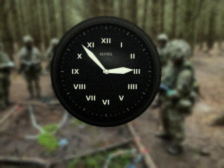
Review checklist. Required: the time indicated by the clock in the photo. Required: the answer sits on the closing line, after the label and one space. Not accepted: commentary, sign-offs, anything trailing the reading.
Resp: 2:53
